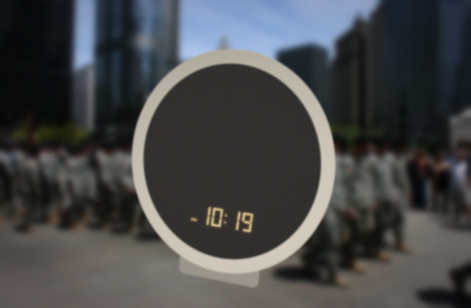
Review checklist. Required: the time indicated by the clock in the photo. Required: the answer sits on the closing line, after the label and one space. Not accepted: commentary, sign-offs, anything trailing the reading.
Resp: 10:19
